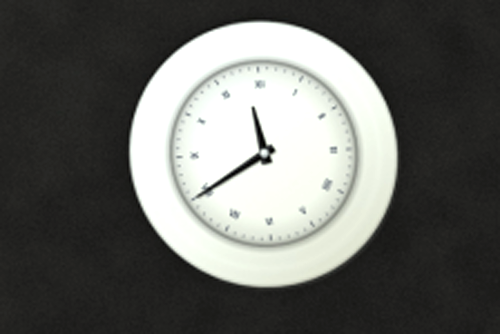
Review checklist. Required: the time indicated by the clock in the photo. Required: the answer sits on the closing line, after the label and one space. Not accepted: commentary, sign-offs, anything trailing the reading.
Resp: 11:40
